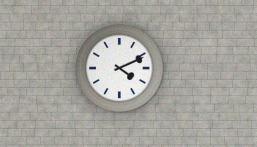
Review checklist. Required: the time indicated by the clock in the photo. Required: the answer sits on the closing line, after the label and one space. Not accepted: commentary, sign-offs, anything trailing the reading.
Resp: 4:11
